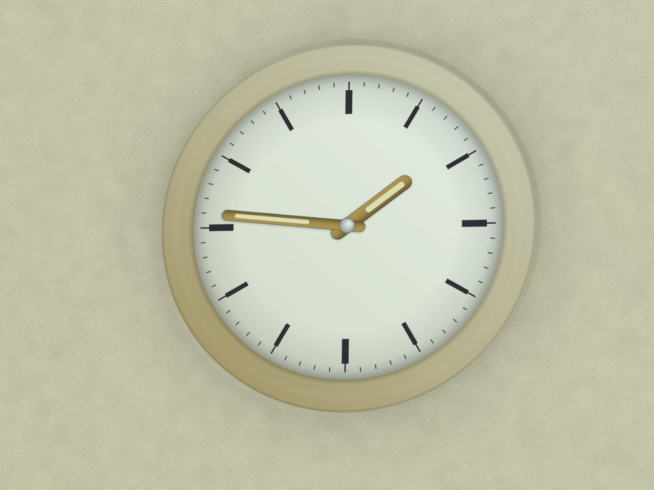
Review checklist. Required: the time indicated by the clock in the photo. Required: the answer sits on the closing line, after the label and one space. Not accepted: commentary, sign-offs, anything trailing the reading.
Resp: 1:46
